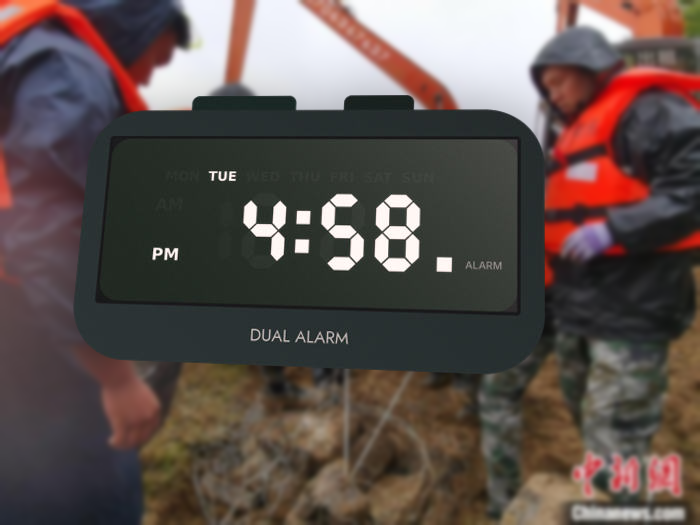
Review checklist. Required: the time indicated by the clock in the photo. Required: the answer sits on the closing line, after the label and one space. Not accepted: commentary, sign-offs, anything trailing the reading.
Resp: 4:58
